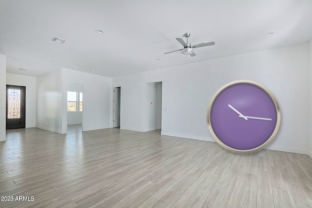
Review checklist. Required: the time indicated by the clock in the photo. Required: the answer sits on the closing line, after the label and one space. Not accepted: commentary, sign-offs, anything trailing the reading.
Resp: 10:16
